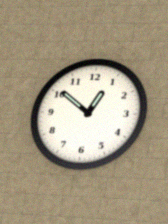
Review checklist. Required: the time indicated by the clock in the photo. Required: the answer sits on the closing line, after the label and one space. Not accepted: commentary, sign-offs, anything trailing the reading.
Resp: 12:51
